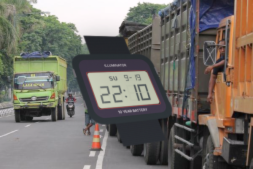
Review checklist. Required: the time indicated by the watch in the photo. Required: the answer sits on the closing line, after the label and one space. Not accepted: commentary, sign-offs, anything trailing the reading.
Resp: 22:10
